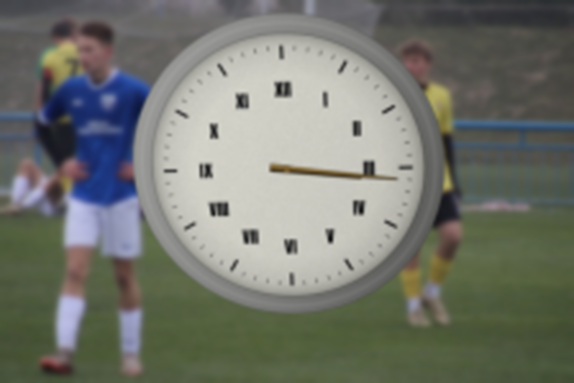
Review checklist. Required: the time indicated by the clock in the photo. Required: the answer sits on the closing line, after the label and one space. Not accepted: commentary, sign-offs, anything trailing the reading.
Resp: 3:16
